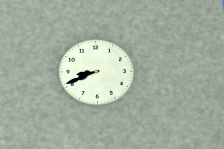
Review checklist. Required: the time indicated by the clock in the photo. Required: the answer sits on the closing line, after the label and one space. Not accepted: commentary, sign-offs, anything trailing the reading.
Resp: 8:41
